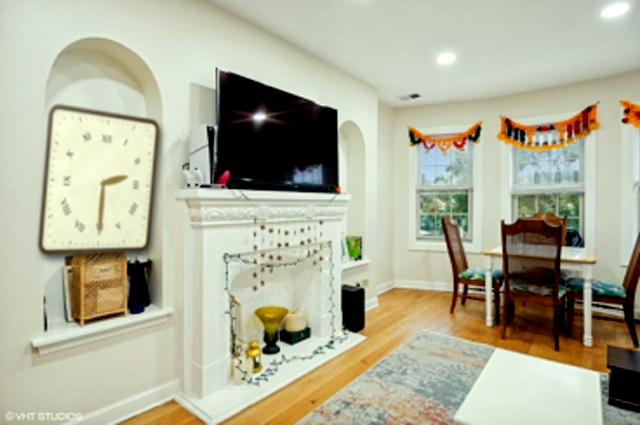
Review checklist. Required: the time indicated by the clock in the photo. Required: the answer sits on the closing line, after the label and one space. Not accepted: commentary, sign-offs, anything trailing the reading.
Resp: 2:30
